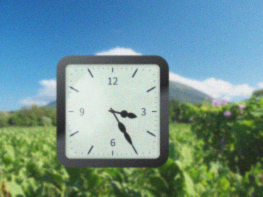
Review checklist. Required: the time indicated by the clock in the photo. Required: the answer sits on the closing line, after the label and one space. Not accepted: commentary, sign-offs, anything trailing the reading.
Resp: 3:25
